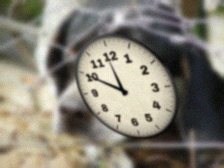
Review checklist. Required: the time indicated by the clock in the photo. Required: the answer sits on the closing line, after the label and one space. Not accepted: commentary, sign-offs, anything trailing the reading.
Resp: 11:50
